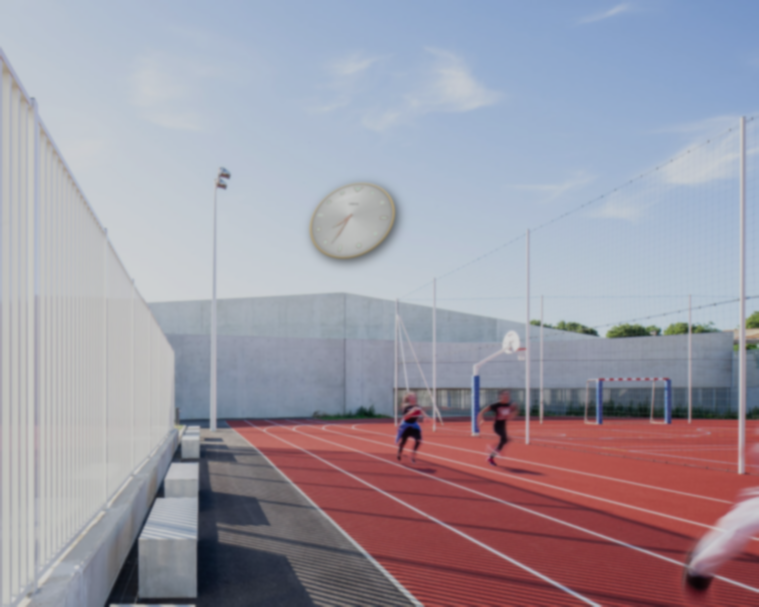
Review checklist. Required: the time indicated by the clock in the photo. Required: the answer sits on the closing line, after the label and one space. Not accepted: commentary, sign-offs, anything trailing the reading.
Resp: 7:33
